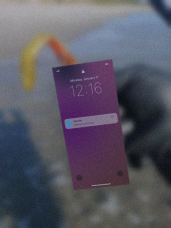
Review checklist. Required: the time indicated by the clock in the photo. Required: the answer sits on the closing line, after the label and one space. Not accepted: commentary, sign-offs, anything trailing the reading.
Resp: 12:16
